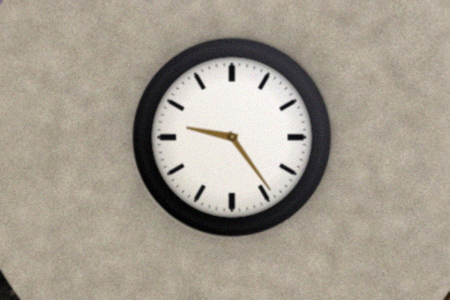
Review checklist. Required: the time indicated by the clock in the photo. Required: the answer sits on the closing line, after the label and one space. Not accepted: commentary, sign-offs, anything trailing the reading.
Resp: 9:24
